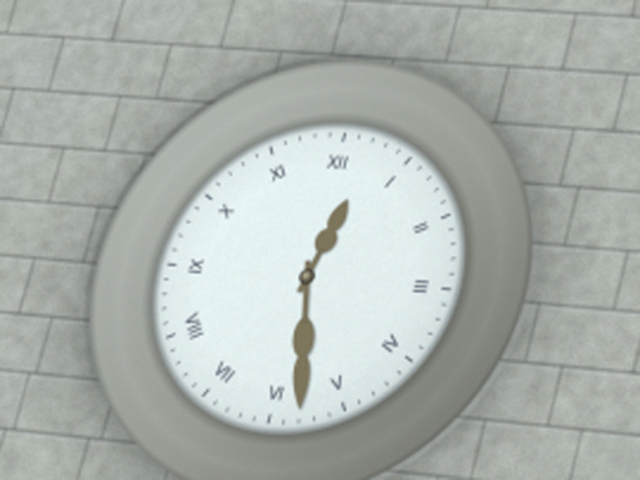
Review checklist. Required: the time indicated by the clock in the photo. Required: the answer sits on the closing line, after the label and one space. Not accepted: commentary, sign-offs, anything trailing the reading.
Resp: 12:28
